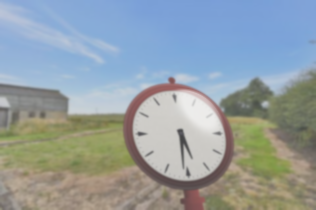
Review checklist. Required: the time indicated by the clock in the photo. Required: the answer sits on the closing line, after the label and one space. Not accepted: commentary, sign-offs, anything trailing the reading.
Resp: 5:31
